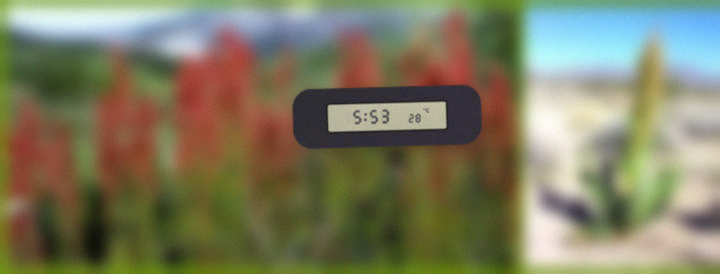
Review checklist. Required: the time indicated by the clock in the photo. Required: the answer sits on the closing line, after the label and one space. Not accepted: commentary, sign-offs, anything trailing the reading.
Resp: 5:53
